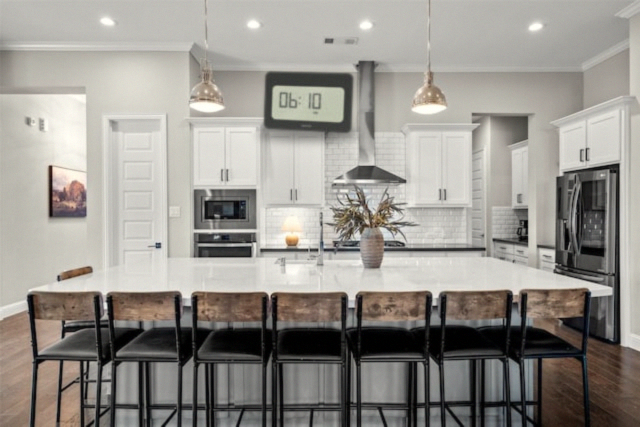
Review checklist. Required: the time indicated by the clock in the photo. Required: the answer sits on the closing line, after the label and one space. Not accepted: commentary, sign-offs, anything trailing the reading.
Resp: 6:10
